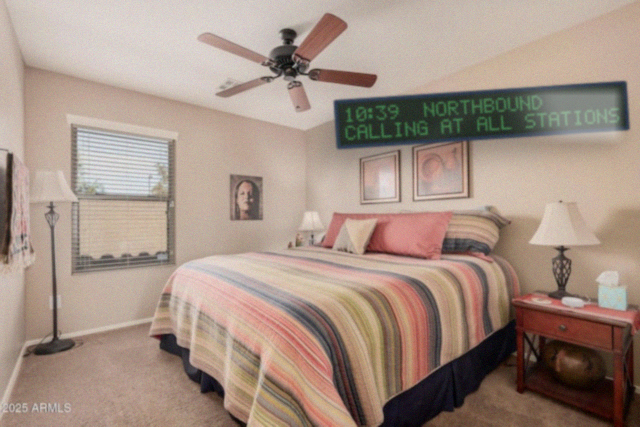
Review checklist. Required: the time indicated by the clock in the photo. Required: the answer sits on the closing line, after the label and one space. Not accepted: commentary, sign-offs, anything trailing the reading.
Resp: 10:39
